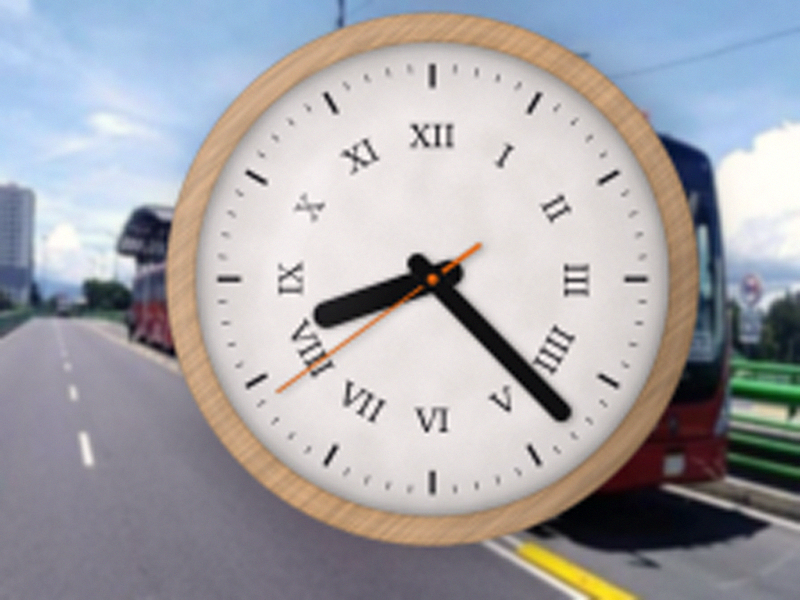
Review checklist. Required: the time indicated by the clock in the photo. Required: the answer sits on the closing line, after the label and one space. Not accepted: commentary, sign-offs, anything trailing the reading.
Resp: 8:22:39
